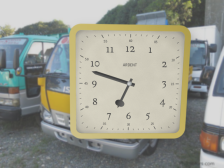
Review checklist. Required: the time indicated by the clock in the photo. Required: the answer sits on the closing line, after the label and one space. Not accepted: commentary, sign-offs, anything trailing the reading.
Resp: 6:48
